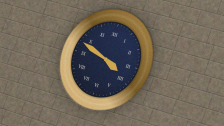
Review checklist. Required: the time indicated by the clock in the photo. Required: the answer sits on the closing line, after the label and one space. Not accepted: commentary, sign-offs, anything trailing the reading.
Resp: 3:48
